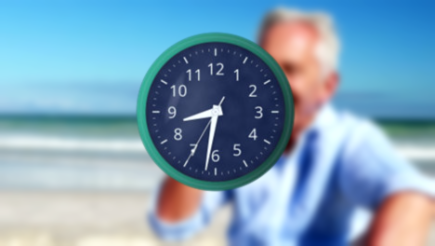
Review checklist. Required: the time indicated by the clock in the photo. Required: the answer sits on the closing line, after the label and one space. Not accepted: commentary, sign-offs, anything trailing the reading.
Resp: 8:31:35
